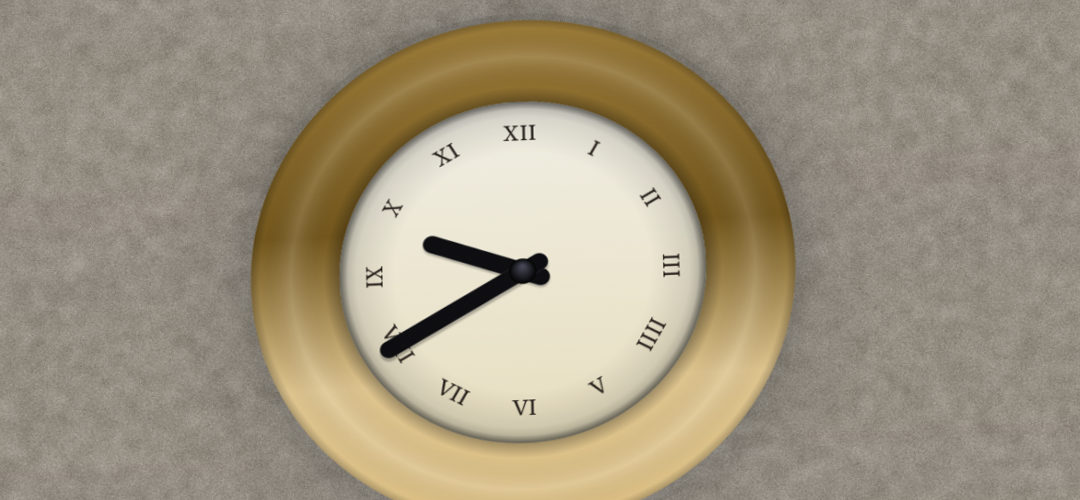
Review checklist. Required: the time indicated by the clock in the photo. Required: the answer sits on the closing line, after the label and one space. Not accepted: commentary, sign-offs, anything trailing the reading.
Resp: 9:40
